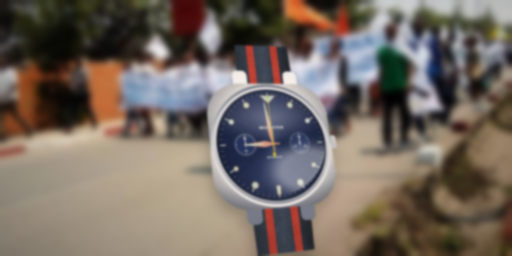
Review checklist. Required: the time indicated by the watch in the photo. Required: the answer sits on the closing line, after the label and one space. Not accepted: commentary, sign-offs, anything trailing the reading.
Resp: 8:59
